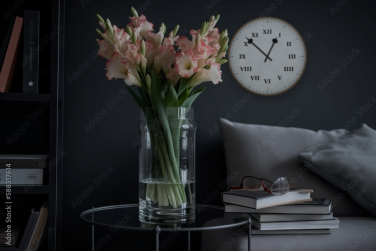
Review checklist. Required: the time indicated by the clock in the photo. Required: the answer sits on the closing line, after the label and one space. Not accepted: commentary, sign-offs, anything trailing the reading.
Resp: 12:52
